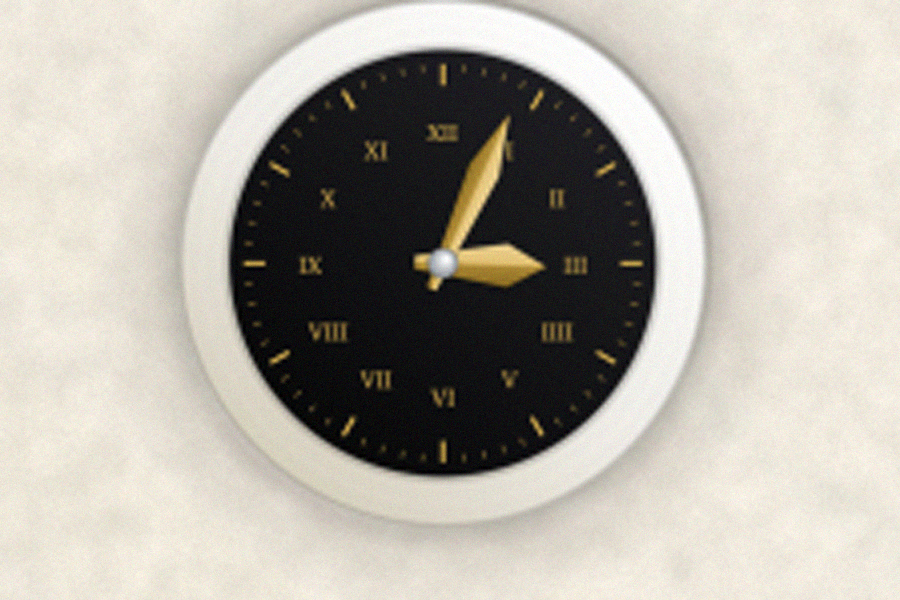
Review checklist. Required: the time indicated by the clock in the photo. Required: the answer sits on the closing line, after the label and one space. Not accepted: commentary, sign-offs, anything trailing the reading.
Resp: 3:04
